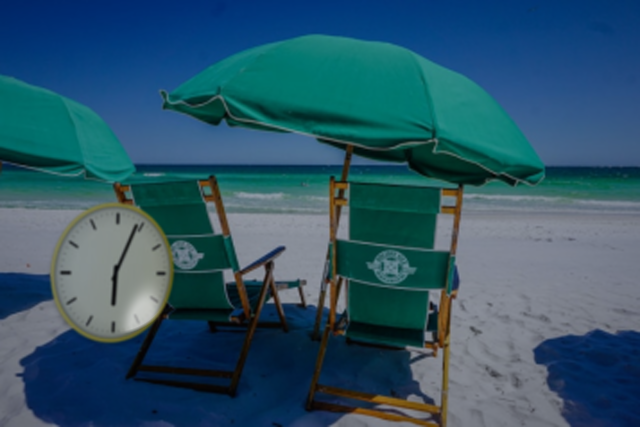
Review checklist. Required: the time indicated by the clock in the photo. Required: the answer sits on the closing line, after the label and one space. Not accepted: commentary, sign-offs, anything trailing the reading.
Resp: 6:04
